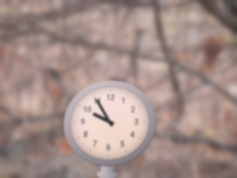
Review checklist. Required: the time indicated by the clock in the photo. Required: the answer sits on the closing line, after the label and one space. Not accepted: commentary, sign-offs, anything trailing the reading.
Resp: 9:55
